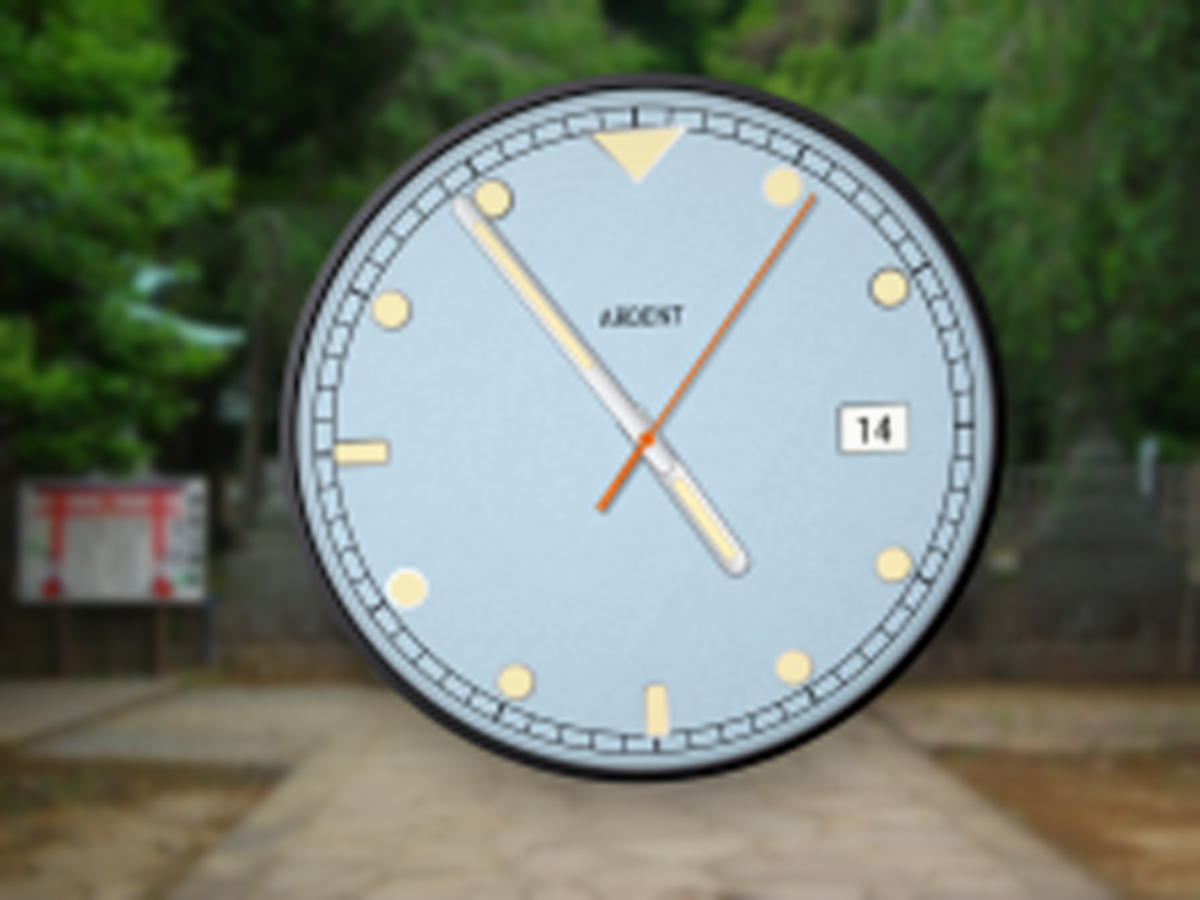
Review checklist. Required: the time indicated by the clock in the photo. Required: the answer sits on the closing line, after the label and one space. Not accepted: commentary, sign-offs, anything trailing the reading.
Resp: 4:54:06
